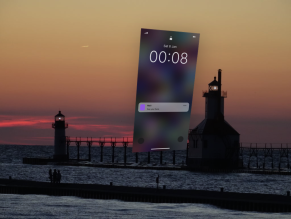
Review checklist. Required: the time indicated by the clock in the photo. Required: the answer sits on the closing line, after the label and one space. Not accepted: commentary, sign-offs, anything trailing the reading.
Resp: 0:08
